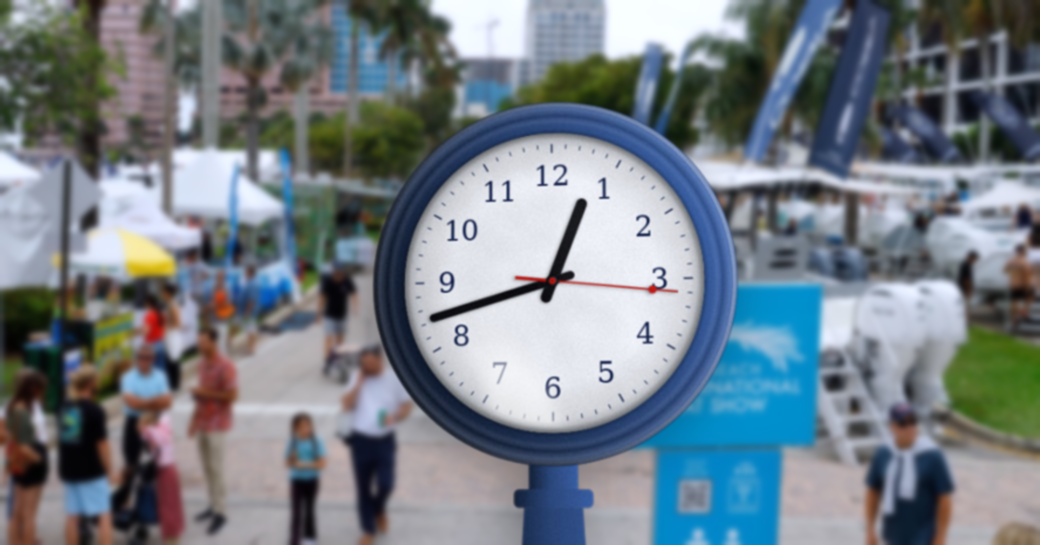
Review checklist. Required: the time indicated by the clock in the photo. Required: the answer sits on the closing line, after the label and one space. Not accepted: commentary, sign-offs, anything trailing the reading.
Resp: 12:42:16
